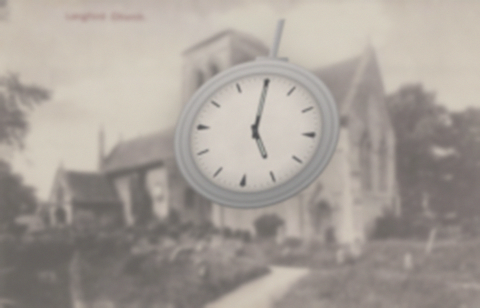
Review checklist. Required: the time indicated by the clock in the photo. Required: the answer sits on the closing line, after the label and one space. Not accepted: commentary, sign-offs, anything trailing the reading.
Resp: 5:00
